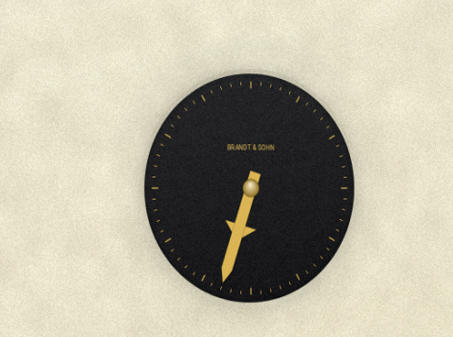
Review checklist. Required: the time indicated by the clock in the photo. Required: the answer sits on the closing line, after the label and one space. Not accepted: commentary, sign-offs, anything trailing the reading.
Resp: 6:33
